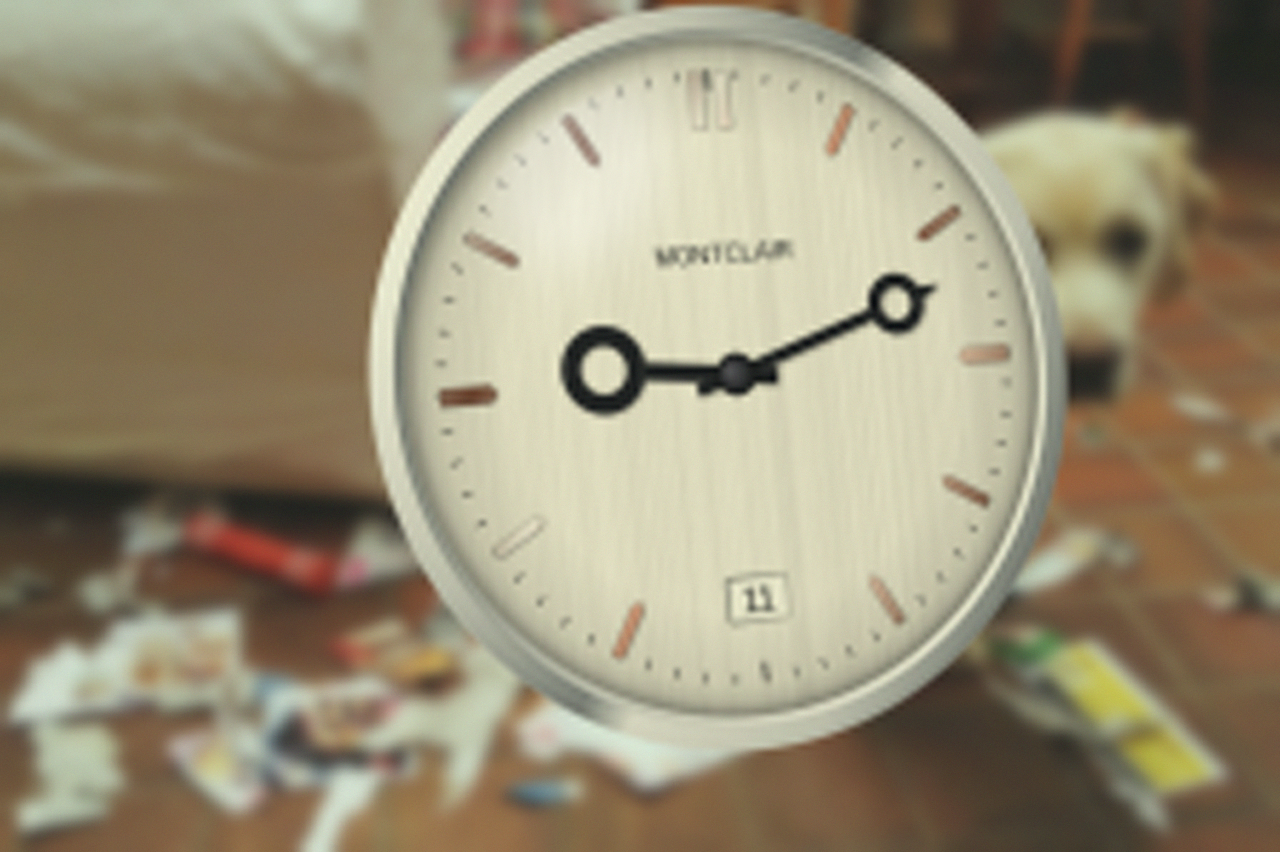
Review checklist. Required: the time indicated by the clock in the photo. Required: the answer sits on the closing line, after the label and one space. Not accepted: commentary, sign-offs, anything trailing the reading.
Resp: 9:12
